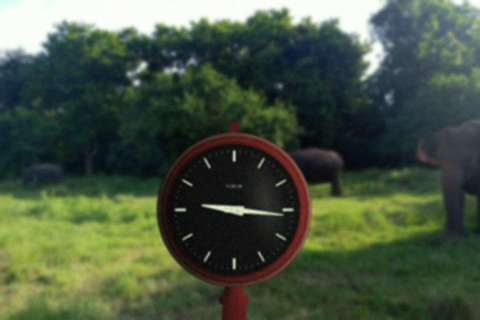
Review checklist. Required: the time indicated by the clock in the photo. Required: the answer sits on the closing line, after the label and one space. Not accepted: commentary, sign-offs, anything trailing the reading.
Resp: 9:16
